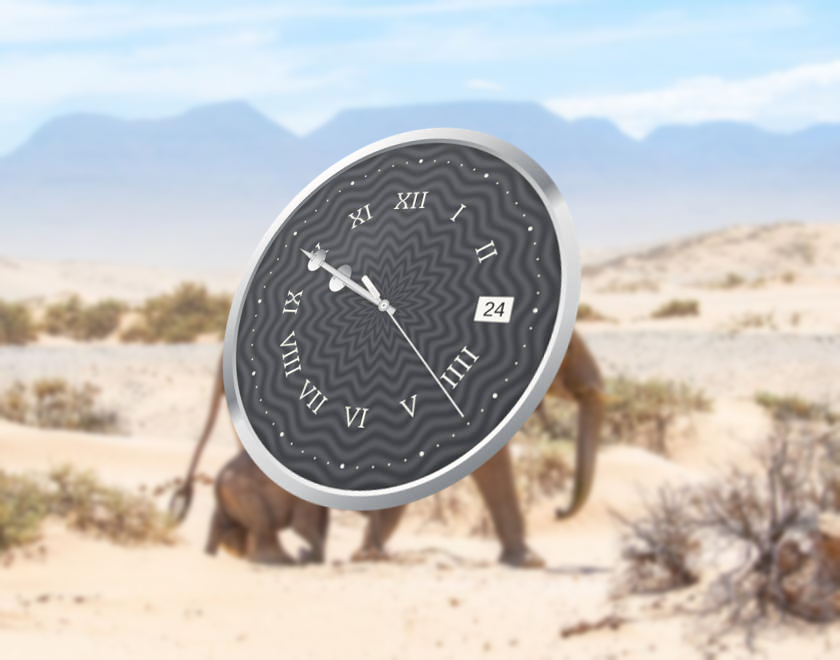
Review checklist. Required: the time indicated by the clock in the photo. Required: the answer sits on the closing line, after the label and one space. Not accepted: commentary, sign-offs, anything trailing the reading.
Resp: 9:49:22
